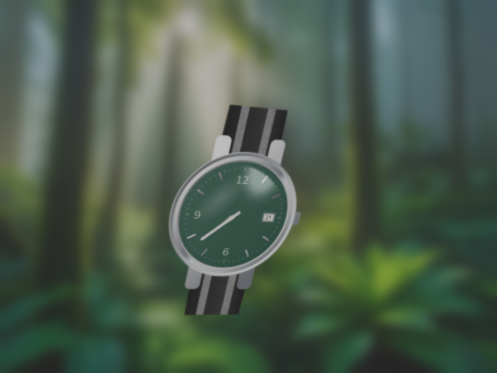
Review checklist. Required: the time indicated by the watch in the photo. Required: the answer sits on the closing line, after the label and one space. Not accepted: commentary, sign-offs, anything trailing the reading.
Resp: 7:38
